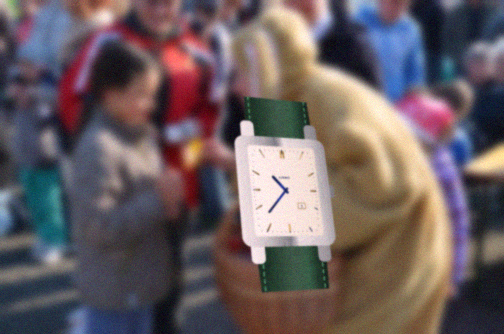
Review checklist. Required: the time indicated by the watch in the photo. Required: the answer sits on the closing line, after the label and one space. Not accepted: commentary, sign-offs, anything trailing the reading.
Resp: 10:37
